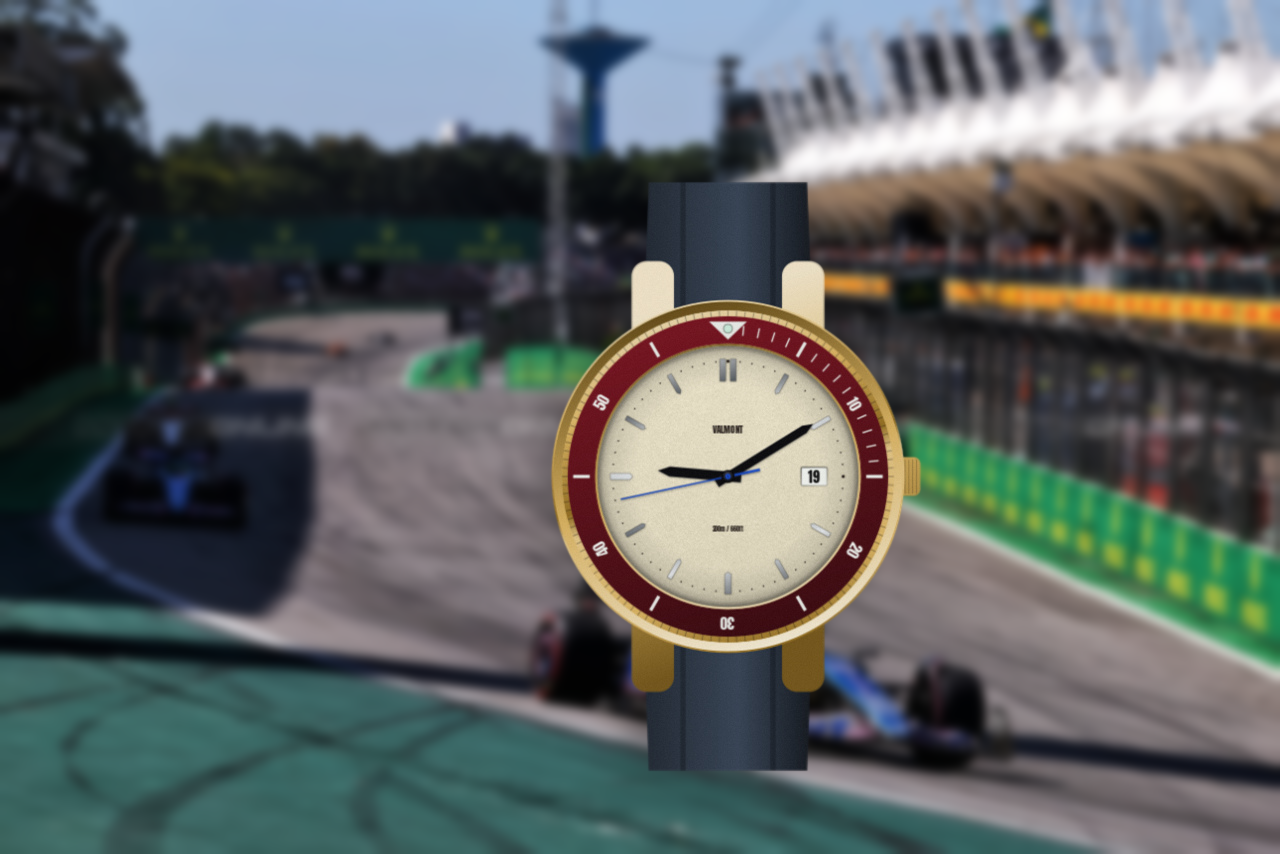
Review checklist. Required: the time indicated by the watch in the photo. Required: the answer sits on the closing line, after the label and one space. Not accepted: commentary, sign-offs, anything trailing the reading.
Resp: 9:09:43
